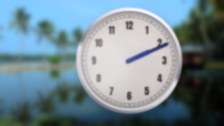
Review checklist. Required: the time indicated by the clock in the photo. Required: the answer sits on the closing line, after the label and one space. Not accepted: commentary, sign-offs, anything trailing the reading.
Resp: 2:11
